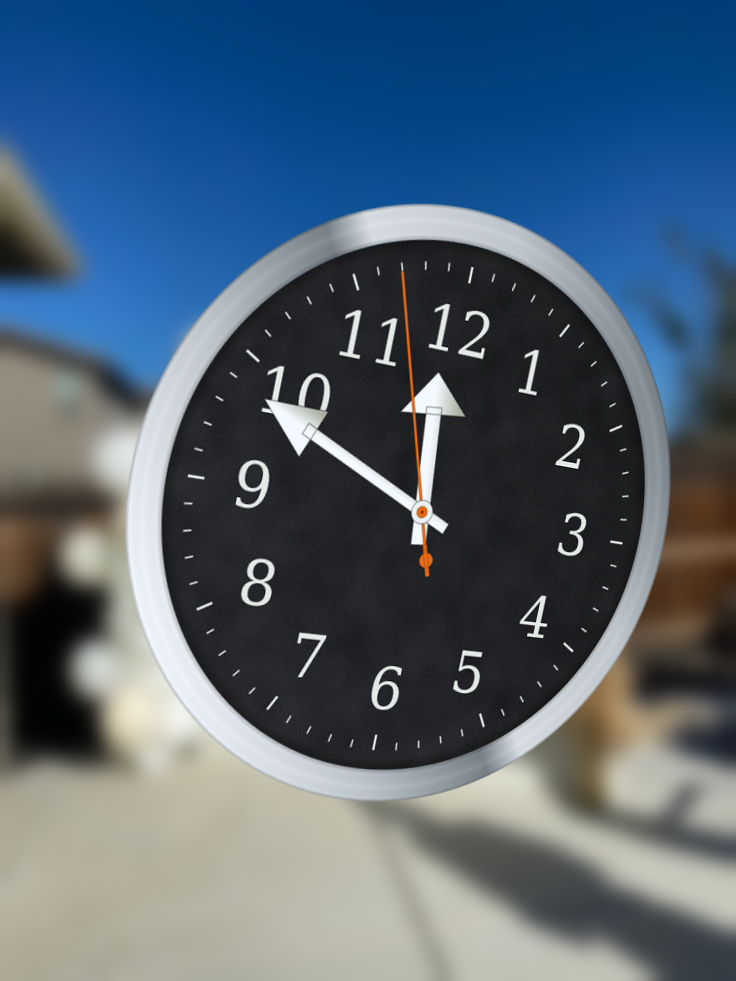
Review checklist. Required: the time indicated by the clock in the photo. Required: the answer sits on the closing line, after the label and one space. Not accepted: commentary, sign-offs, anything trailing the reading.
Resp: 11:48:57
